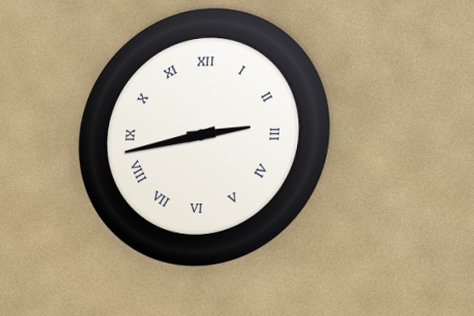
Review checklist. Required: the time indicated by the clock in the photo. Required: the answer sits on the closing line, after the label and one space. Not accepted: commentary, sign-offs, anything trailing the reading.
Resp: 2:43
